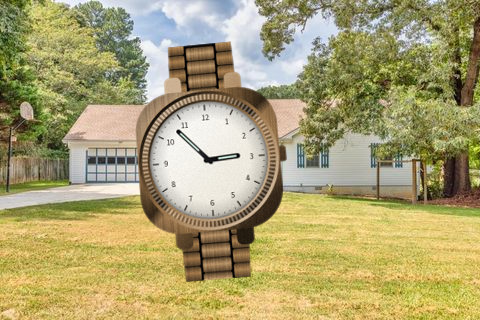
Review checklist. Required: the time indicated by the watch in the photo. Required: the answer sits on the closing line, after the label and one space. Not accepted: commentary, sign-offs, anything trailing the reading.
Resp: 2:53
